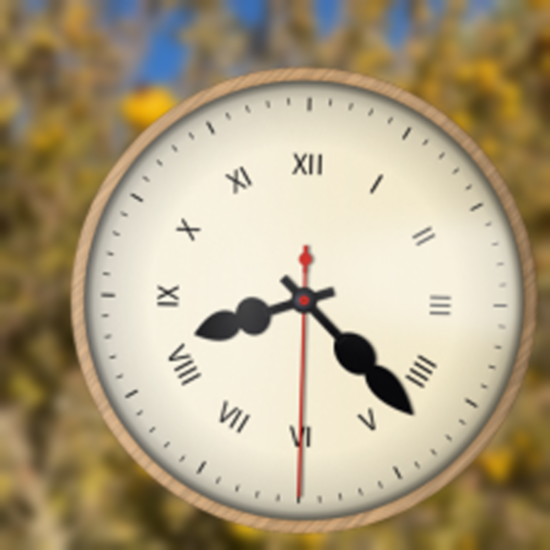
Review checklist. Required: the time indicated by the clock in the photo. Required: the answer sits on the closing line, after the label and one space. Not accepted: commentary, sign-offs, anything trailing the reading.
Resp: 8:22:30
